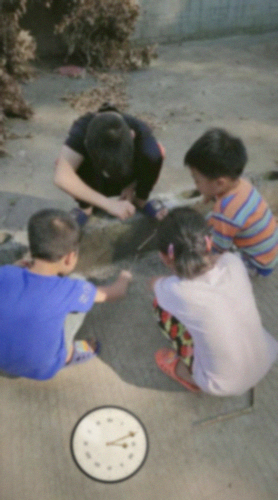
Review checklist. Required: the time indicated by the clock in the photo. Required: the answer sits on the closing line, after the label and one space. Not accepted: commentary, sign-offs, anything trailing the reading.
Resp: 3:11
